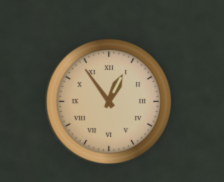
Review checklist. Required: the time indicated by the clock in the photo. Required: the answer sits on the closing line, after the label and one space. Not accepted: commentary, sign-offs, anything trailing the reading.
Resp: 12:54
